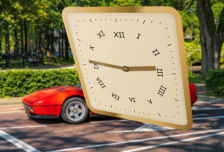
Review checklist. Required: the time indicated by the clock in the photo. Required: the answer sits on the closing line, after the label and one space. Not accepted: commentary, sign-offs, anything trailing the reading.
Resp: 2:46
